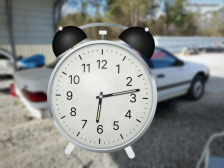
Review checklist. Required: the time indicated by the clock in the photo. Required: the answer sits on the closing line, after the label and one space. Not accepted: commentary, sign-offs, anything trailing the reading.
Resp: 6:13
